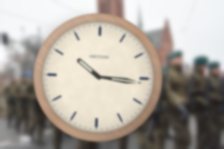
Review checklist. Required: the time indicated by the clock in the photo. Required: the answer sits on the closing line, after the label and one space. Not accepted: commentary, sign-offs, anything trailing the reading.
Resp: 10:16
